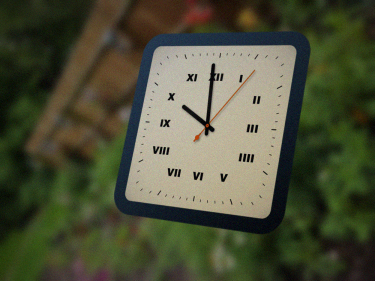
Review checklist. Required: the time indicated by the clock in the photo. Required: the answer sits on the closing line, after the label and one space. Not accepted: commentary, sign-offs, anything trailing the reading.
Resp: 9:59:06
